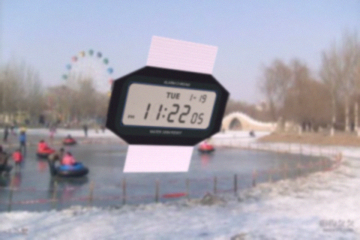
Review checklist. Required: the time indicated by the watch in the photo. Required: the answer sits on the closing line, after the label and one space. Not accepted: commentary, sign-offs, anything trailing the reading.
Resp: 11:22:05
